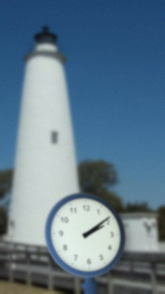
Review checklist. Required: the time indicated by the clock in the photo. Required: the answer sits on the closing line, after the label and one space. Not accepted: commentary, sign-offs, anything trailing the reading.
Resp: 2:09
